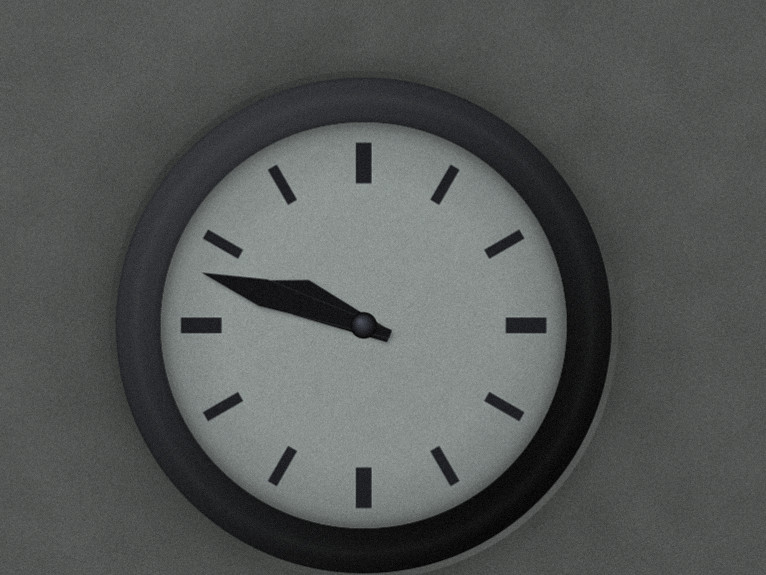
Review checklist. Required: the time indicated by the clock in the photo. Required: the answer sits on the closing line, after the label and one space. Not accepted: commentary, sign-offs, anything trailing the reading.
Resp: 9:48
